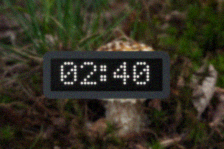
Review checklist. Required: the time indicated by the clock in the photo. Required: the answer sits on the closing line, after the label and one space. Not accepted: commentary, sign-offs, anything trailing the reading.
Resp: 2:40
